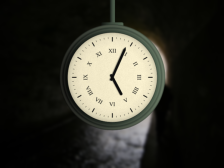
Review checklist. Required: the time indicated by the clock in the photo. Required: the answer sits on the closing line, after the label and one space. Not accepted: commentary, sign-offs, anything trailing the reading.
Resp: 5:04
